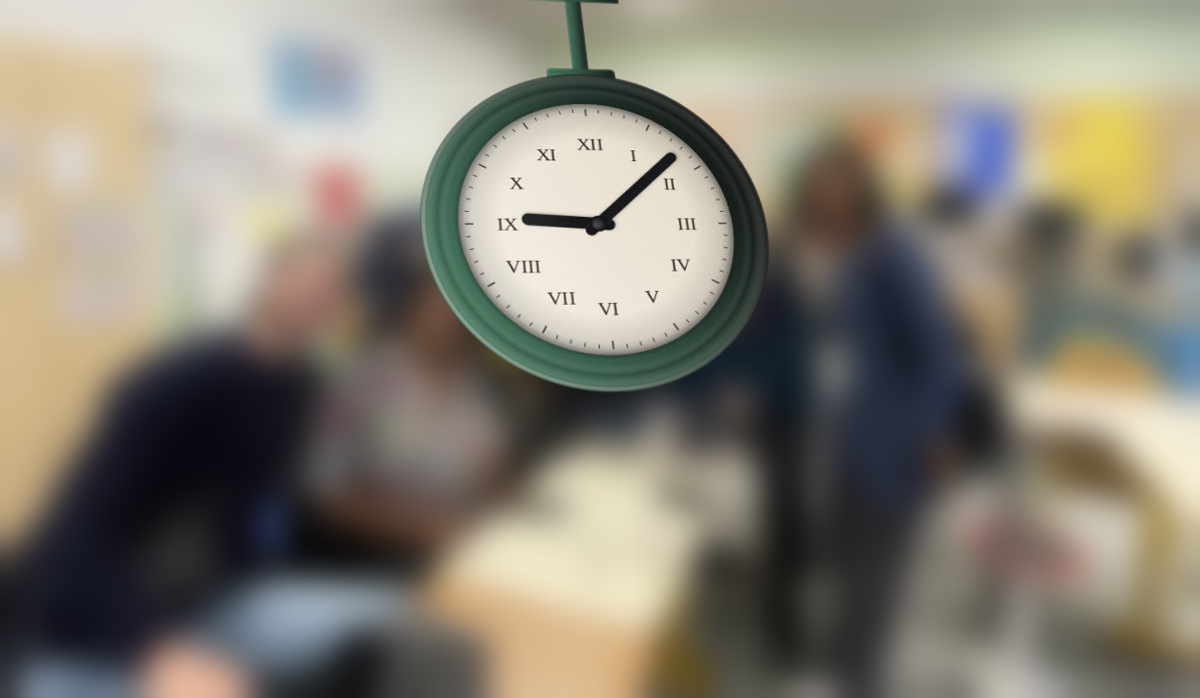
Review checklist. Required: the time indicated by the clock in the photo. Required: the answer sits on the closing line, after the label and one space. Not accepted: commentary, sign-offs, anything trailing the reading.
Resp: 9:08
